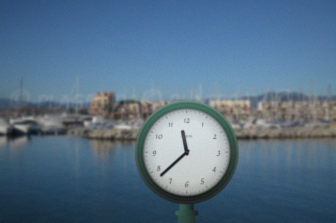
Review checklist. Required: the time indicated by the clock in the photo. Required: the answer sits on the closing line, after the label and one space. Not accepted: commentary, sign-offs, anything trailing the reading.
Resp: 11:38
